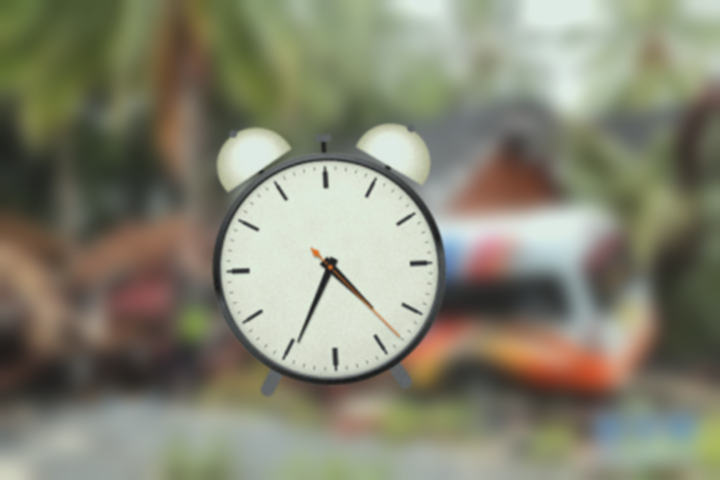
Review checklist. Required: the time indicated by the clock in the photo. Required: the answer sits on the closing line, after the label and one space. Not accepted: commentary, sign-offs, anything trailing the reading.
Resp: 4:34:23
